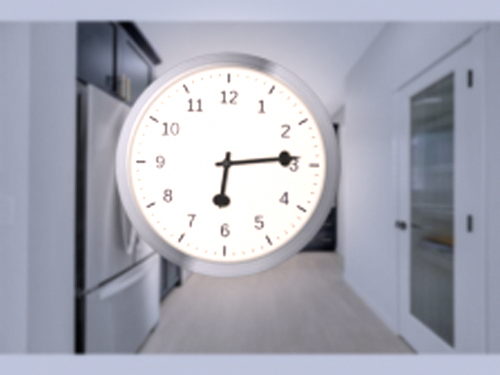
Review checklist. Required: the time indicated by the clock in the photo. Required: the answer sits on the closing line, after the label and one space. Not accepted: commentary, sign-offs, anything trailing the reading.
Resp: 6:14
